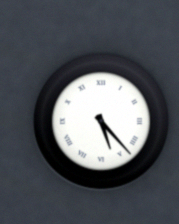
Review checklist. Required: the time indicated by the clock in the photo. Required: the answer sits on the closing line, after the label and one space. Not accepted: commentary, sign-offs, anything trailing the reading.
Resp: 5:23
